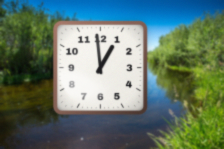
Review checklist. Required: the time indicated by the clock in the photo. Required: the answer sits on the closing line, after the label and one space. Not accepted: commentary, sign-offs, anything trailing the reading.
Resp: 12:59
